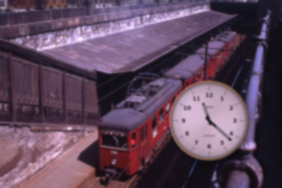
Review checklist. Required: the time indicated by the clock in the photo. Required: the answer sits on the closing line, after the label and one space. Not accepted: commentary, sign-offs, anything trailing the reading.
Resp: 11:22
